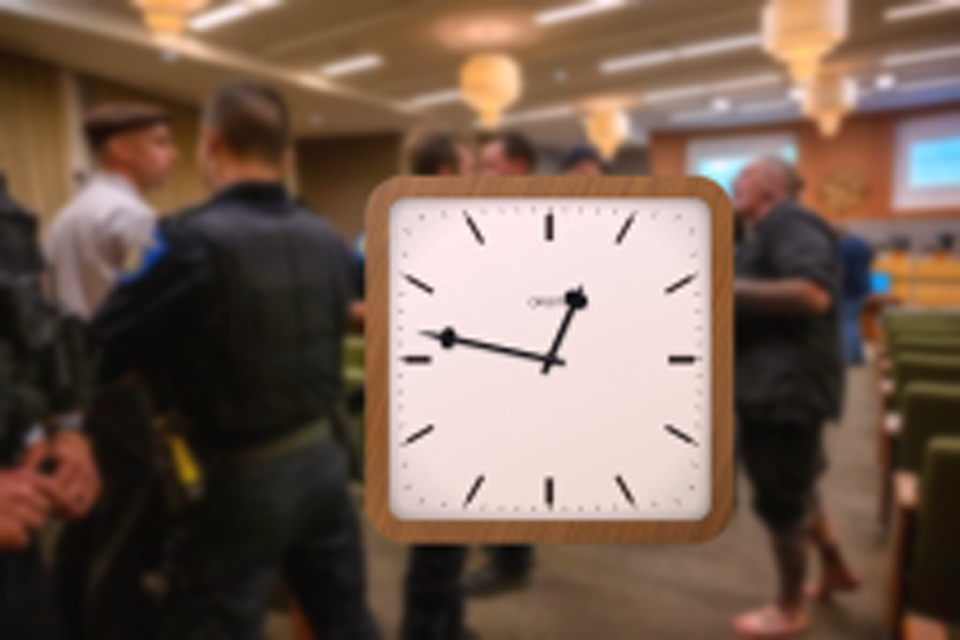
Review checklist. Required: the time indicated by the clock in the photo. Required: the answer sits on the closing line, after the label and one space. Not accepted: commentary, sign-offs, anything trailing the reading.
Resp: 12:47
